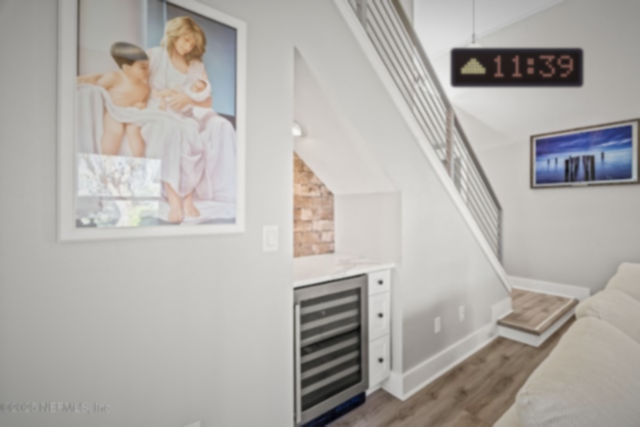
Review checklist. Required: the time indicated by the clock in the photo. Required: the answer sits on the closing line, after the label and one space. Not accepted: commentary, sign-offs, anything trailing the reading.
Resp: 11:39
